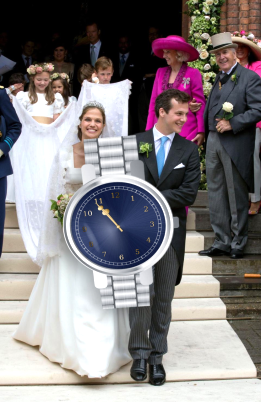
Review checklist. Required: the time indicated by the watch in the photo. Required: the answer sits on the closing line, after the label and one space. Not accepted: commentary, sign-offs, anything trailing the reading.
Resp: 10:54
